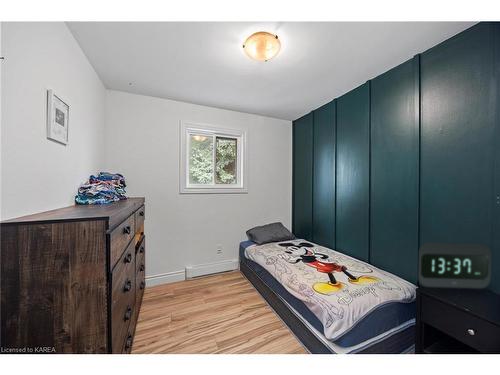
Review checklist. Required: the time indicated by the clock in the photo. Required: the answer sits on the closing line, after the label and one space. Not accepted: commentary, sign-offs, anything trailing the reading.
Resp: 13:37
